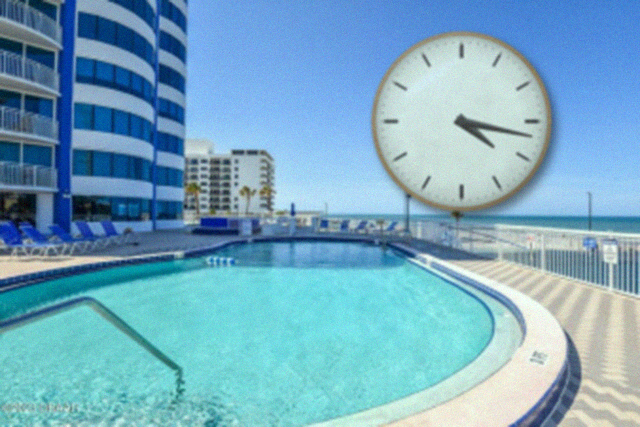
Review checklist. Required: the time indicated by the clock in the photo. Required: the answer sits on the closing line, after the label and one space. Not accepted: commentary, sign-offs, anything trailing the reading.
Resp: 4:17
